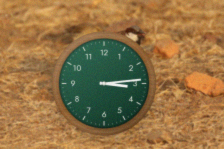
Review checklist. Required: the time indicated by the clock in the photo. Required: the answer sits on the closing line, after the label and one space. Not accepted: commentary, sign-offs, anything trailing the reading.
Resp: 3:14
